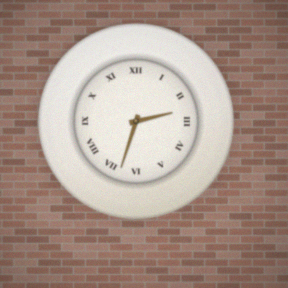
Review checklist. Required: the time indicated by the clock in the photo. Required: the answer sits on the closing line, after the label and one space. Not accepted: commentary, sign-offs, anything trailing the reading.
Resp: 2:33
